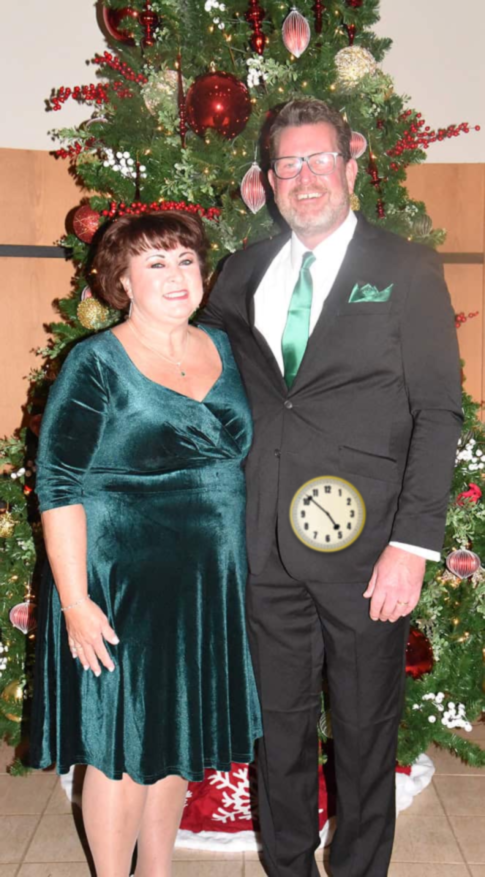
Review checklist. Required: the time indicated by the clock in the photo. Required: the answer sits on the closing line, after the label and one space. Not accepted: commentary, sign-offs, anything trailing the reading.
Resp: 4:52
